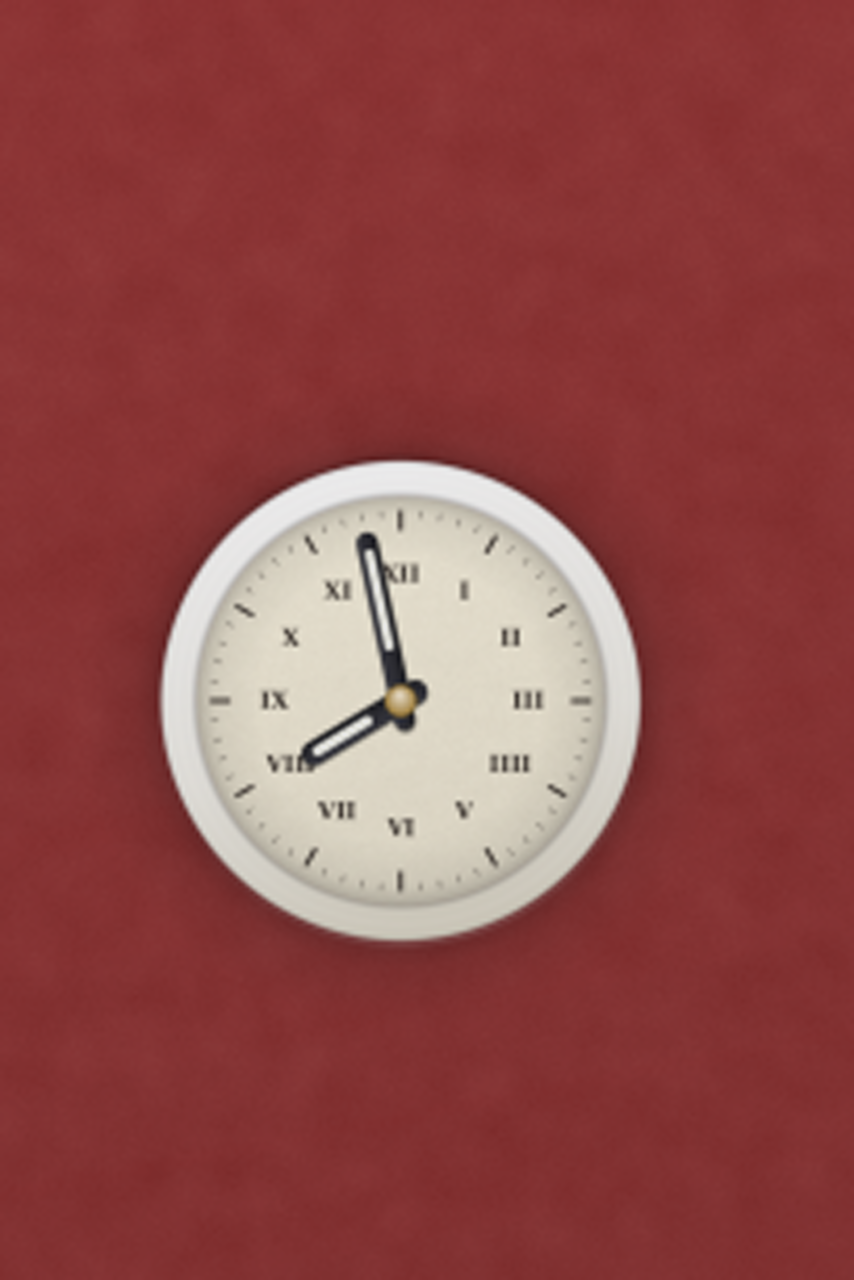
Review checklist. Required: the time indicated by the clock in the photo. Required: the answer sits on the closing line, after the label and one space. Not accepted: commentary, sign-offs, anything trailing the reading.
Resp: 7:58
